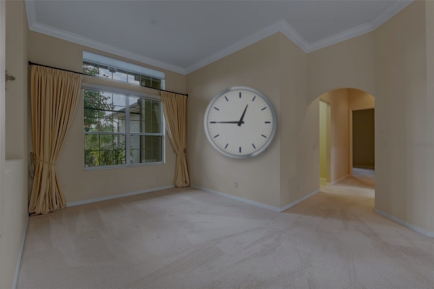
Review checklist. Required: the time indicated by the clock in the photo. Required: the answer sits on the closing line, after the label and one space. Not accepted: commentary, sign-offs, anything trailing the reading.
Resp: 12:45
